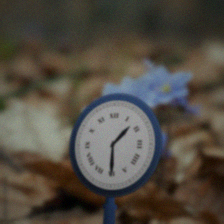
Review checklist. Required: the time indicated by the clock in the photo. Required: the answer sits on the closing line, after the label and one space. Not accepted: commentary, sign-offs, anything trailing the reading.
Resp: 1:30
